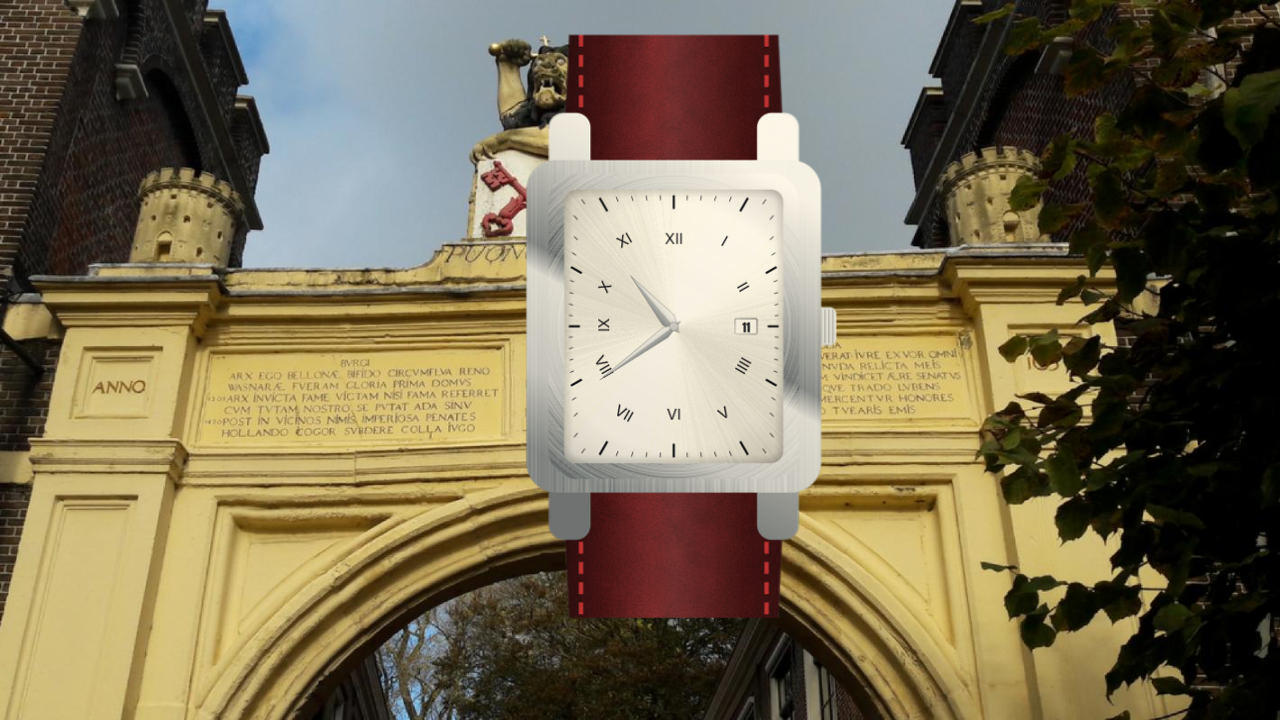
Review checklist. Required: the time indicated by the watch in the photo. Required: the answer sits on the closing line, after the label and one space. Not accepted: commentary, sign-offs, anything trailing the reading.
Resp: 10:39
